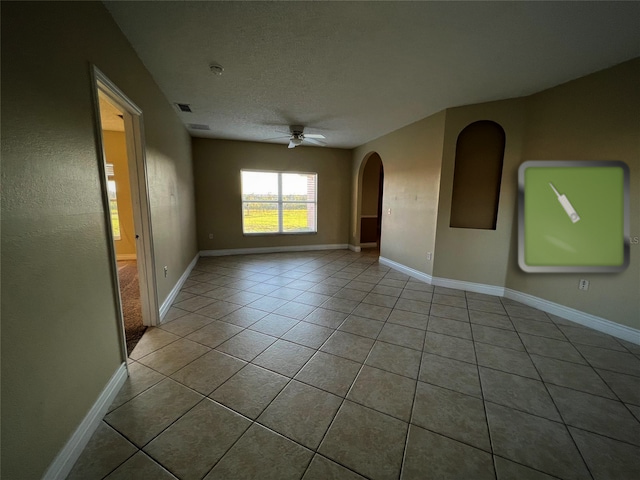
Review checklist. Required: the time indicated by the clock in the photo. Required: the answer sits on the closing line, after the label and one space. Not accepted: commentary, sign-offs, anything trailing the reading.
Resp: 10:54
